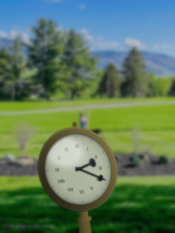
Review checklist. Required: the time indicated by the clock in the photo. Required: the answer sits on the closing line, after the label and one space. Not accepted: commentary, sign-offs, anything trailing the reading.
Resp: 2:19
